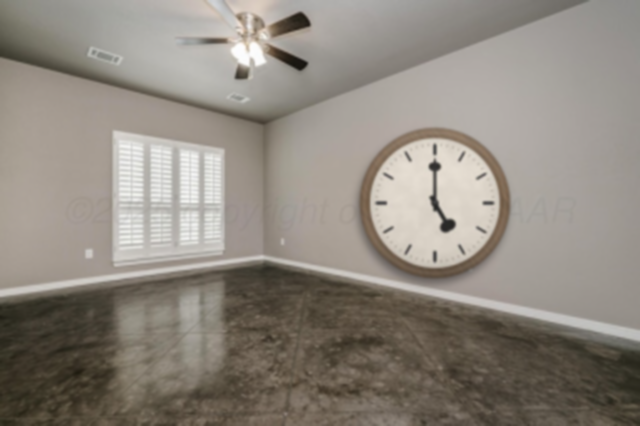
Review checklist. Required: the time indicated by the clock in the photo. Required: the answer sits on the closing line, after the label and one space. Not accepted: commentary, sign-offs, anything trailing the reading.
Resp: 5:00
